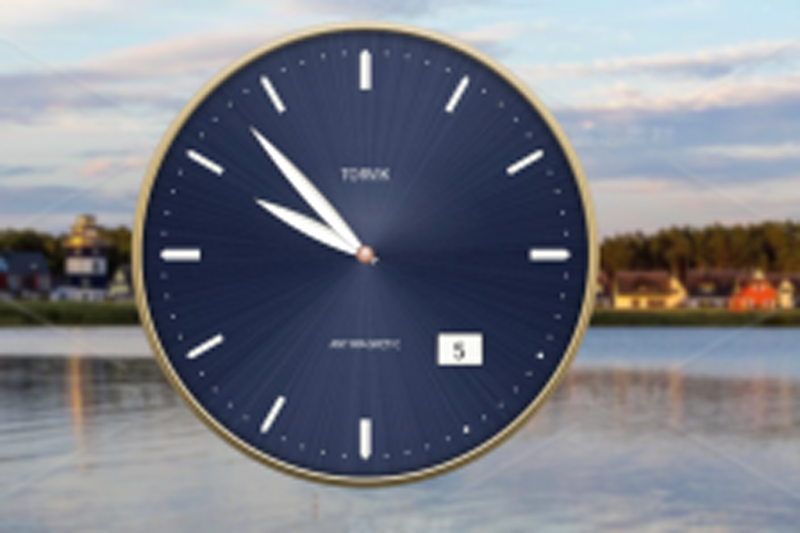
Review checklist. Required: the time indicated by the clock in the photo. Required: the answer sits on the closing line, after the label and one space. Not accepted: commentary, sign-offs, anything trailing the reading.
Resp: 9:53
